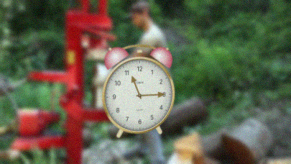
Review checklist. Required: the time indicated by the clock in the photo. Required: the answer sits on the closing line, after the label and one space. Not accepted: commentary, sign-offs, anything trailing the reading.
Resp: 11:15
